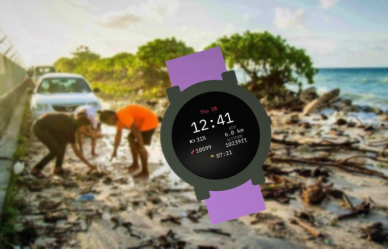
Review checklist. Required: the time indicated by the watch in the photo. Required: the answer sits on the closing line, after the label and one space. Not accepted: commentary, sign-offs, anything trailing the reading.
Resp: 12:41
